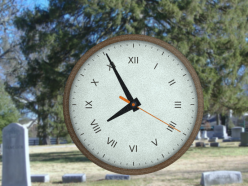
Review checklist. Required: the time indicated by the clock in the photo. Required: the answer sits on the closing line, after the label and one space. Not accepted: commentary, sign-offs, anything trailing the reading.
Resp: 7:55:20
